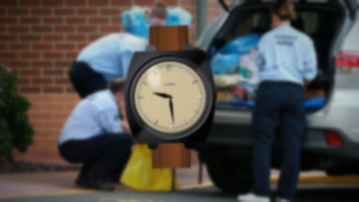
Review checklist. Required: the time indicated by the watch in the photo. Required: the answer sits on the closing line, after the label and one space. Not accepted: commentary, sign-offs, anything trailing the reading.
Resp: 9:29
